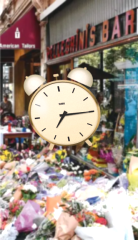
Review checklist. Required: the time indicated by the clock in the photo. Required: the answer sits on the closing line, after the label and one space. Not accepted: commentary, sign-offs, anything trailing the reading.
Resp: 7:15
